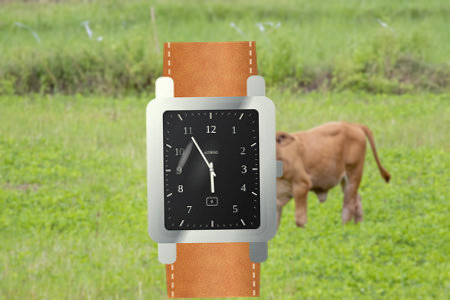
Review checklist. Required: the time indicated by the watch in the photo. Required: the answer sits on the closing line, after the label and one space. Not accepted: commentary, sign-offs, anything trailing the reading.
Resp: 5:55
